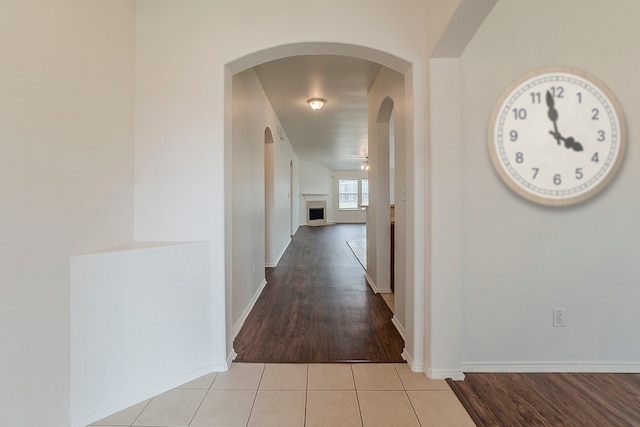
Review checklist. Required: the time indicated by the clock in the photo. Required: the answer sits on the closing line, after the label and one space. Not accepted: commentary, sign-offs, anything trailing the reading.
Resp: 3:58
